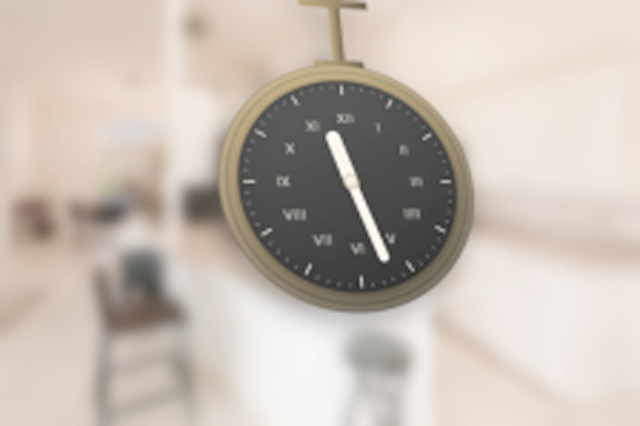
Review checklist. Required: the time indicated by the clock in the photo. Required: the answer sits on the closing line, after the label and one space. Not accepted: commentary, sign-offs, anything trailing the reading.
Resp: 11:27
